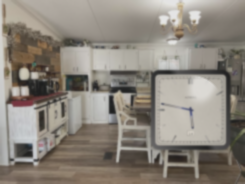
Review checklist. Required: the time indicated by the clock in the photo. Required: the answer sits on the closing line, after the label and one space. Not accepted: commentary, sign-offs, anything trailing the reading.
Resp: 5:47
